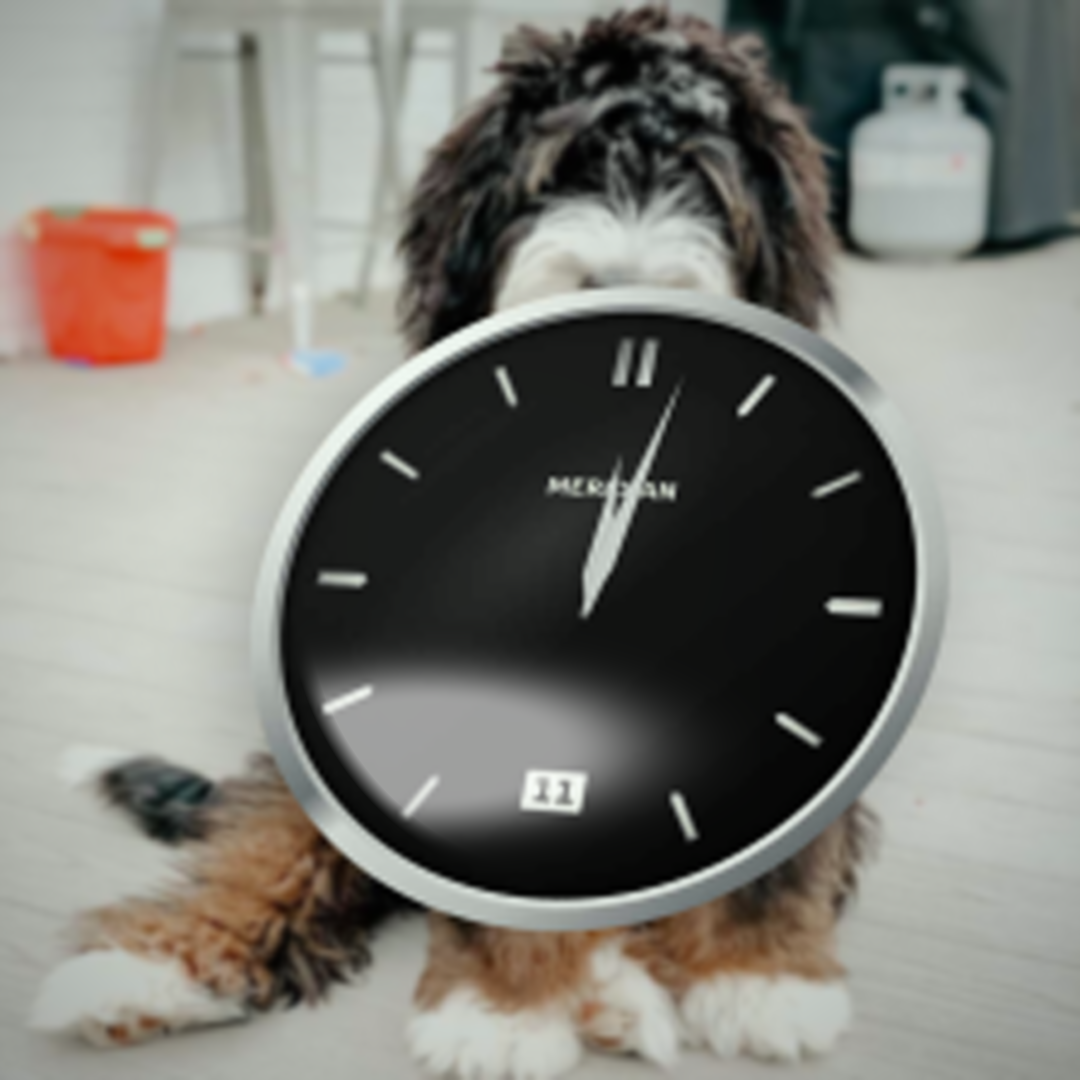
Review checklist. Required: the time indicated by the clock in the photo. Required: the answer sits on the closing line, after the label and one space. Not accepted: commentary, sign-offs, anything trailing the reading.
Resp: 12:02
